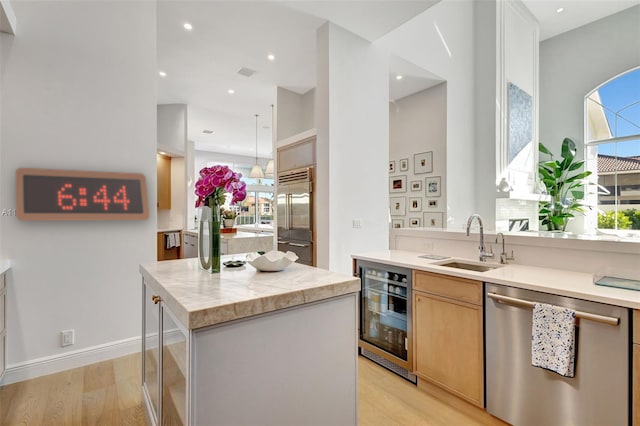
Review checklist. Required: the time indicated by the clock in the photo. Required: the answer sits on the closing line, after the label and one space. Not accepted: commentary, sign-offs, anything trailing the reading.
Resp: 6:44
